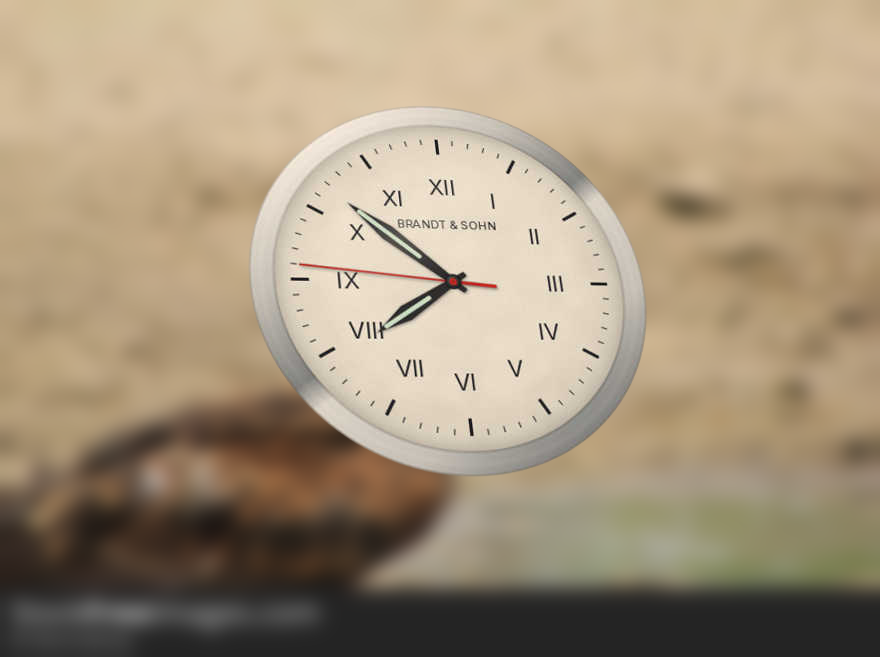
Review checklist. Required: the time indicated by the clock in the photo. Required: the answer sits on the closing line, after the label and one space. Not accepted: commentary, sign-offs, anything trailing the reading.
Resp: 7:51:46
